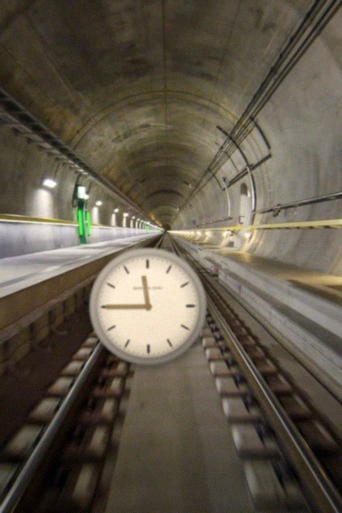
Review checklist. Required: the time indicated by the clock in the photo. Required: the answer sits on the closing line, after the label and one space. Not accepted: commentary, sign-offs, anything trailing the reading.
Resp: 11:45
